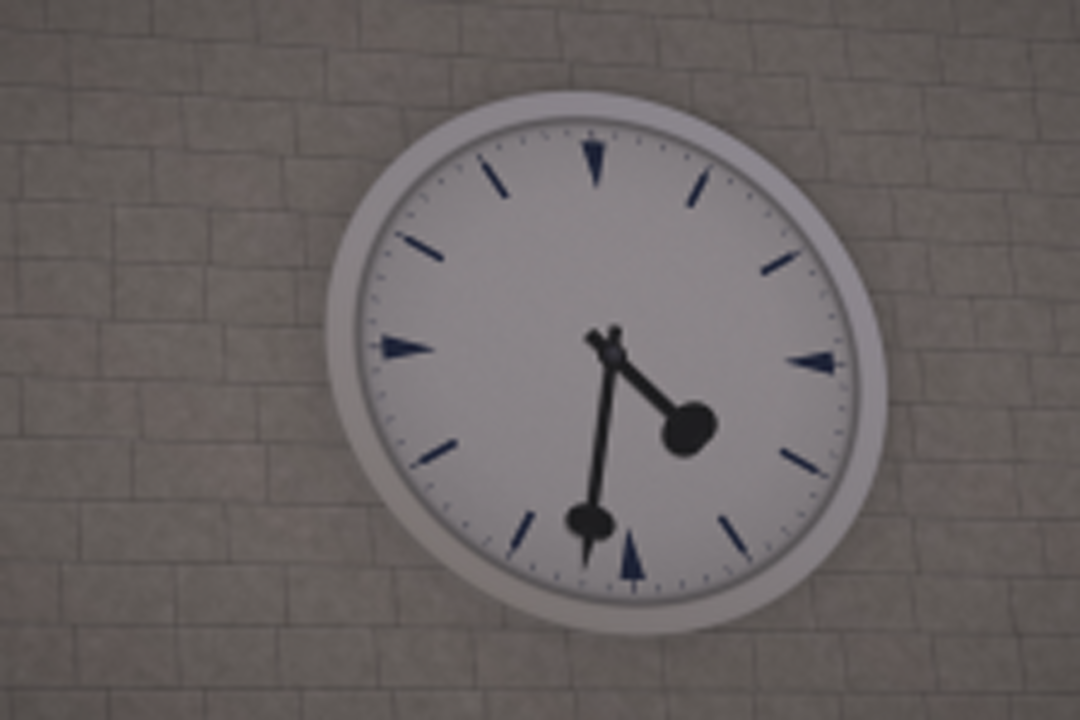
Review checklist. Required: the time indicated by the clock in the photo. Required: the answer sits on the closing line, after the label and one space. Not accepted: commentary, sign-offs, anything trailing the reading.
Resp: 4:32
